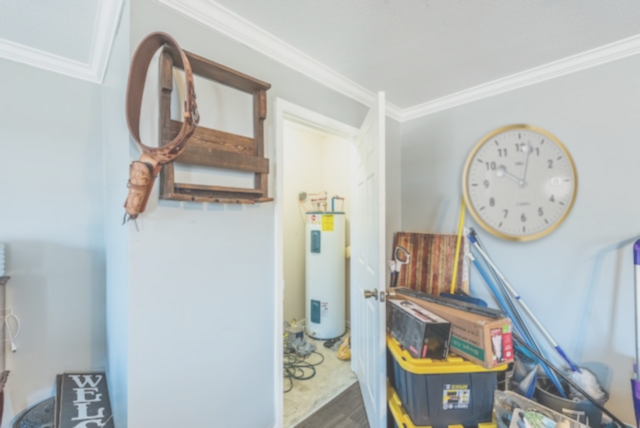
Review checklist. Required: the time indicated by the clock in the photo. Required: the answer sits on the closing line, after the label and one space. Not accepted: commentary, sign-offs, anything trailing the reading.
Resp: 10:02
